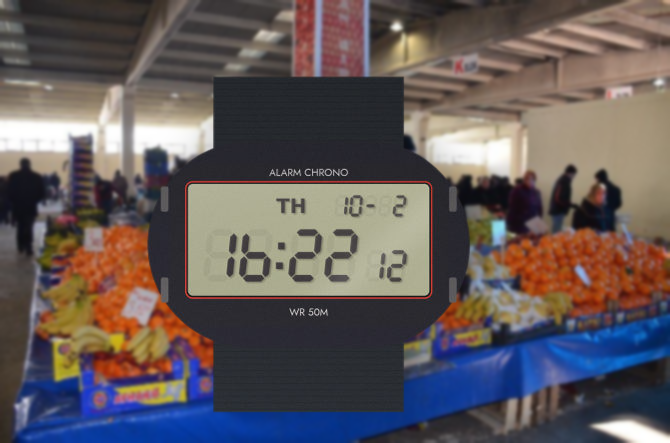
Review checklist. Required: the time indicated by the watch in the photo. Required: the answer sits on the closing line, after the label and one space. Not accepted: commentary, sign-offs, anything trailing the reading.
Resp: 16:22:12
